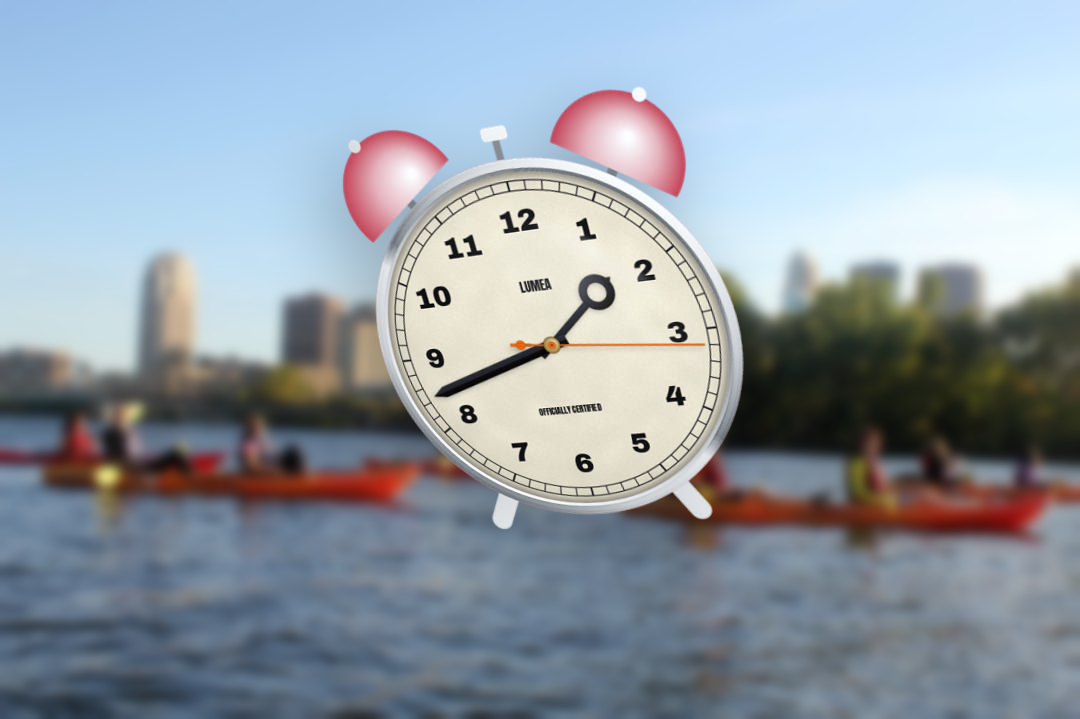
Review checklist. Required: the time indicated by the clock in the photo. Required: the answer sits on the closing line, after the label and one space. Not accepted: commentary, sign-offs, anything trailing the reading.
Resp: 1:42:16
